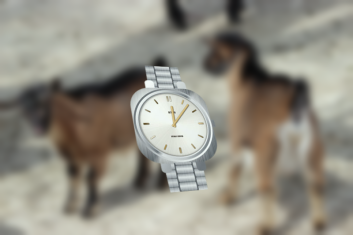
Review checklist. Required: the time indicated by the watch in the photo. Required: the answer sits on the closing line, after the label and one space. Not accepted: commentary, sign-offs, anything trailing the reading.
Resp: 12:07
